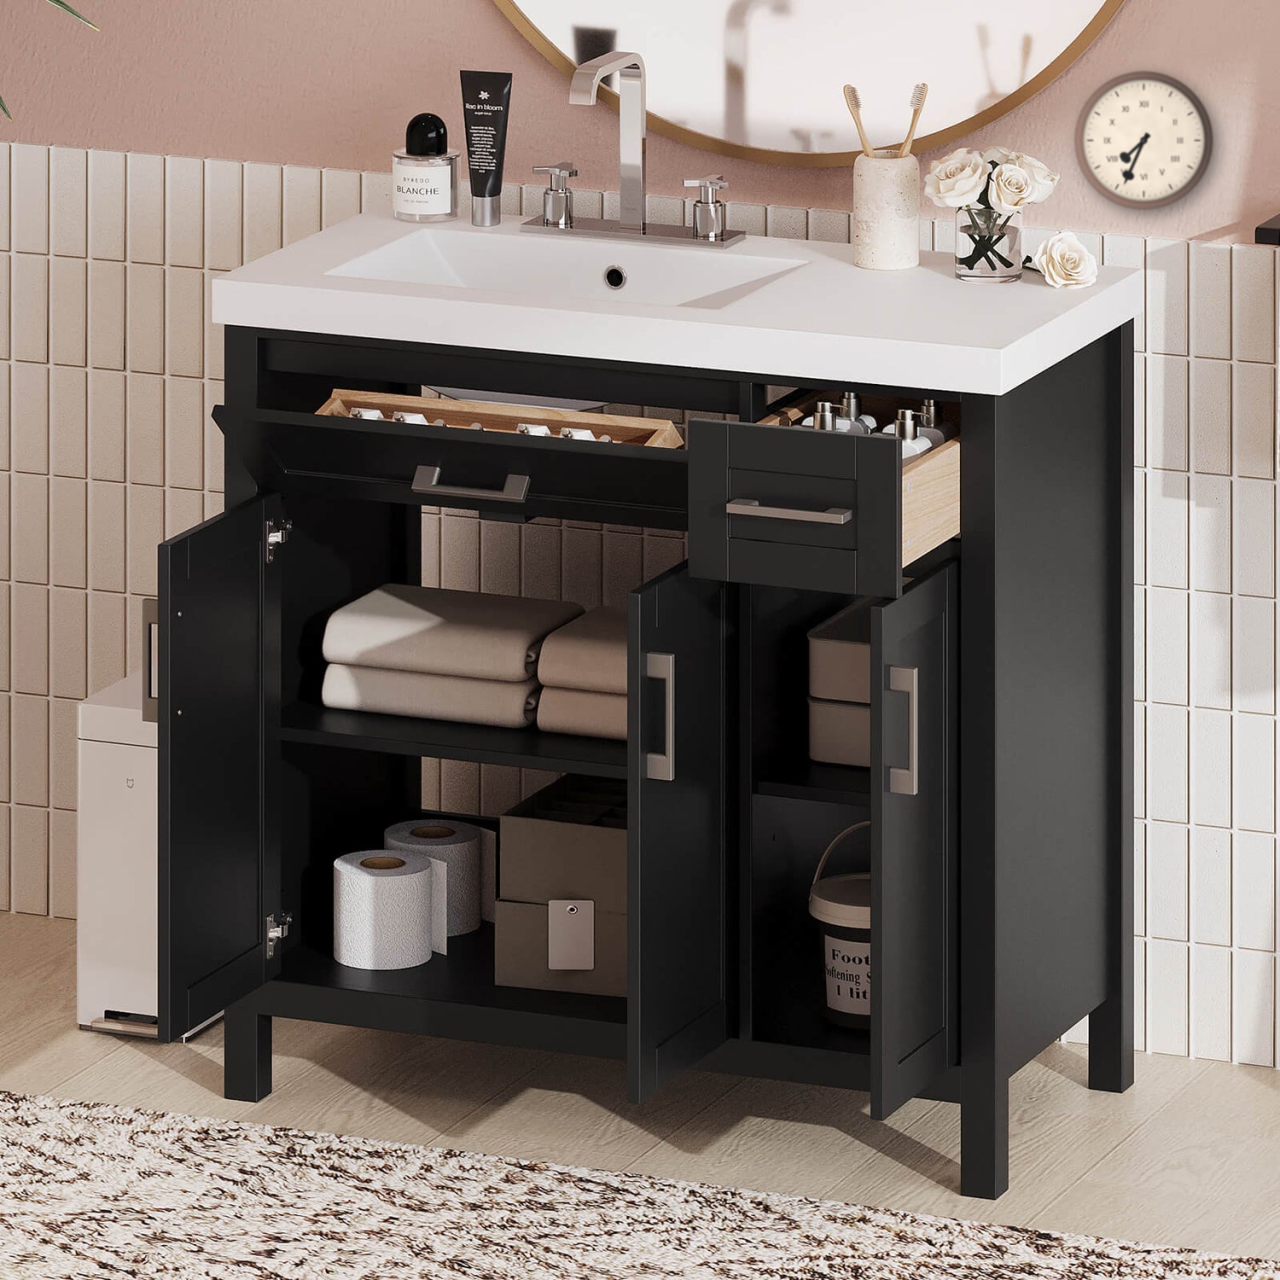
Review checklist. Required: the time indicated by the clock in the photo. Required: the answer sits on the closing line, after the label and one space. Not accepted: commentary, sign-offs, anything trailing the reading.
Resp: 7:34
